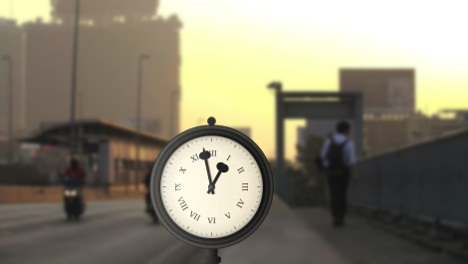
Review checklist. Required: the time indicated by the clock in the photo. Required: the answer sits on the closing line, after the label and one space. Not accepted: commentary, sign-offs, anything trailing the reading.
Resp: 12:58
